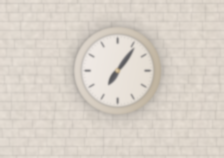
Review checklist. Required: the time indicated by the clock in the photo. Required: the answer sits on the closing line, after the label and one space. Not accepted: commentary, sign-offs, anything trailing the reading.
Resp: 7:06
